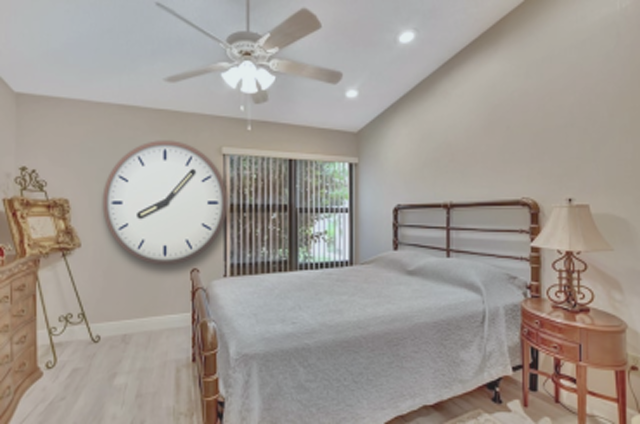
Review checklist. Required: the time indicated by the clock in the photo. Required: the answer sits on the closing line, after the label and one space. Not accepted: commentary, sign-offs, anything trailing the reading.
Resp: 8:07
